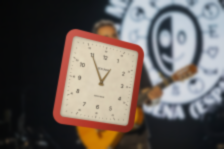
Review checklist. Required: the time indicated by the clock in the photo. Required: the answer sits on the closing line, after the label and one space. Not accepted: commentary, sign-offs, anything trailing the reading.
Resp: 12:55
